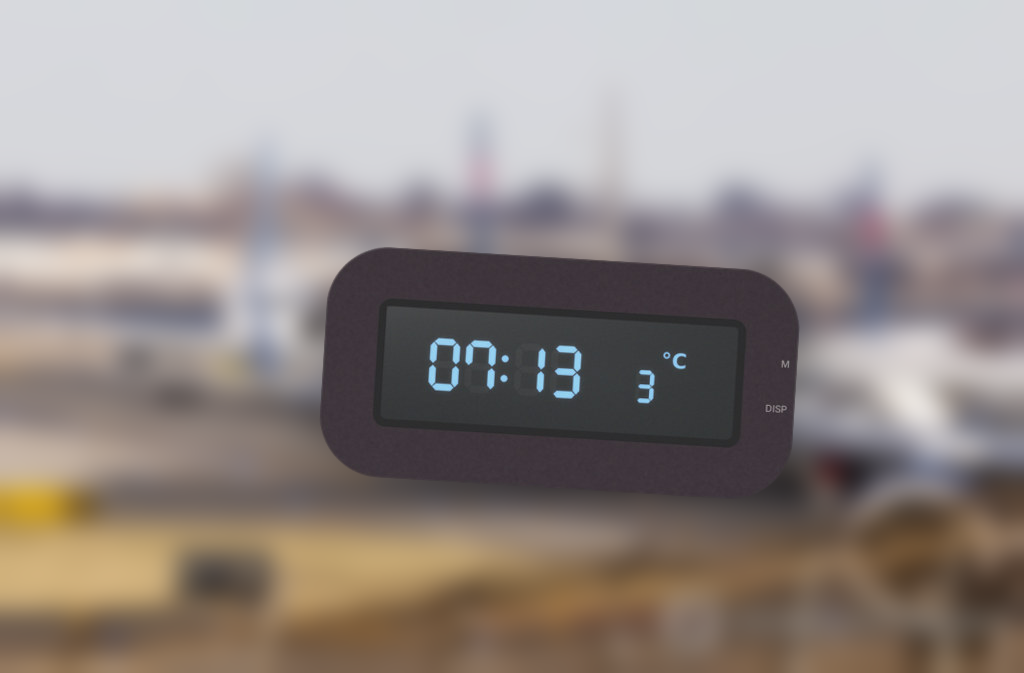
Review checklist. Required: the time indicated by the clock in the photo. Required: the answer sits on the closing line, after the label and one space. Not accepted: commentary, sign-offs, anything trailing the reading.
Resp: 7:13
